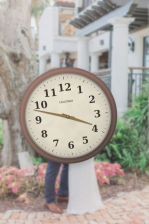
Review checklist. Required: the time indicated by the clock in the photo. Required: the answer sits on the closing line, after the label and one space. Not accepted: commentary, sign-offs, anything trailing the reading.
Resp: 3:48
